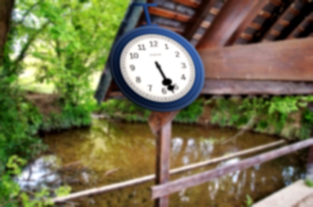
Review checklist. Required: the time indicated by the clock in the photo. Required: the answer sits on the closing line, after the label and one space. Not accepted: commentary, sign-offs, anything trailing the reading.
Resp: 5:27
